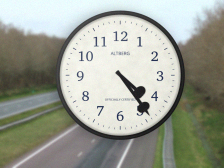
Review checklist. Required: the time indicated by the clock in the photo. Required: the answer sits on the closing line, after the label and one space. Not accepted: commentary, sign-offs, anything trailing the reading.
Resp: 4:24
